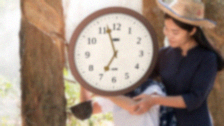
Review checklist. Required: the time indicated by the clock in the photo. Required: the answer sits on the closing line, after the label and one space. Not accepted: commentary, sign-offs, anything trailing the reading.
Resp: 6:57
